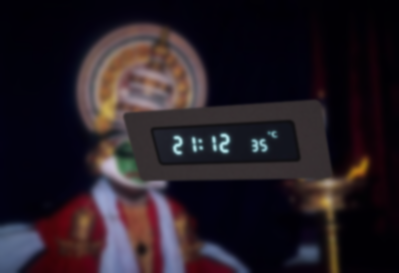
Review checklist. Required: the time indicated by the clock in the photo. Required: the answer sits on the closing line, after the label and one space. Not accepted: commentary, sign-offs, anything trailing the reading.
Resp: 21:12
